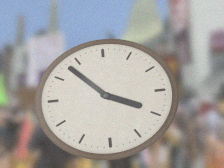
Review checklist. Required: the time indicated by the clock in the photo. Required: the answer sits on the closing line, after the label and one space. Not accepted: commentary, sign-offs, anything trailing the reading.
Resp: 3:53
